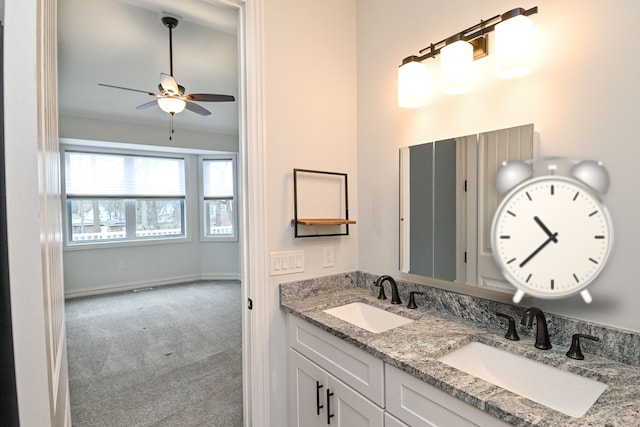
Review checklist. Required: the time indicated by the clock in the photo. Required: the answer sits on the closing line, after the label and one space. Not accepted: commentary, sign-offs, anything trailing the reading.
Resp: 10:38
